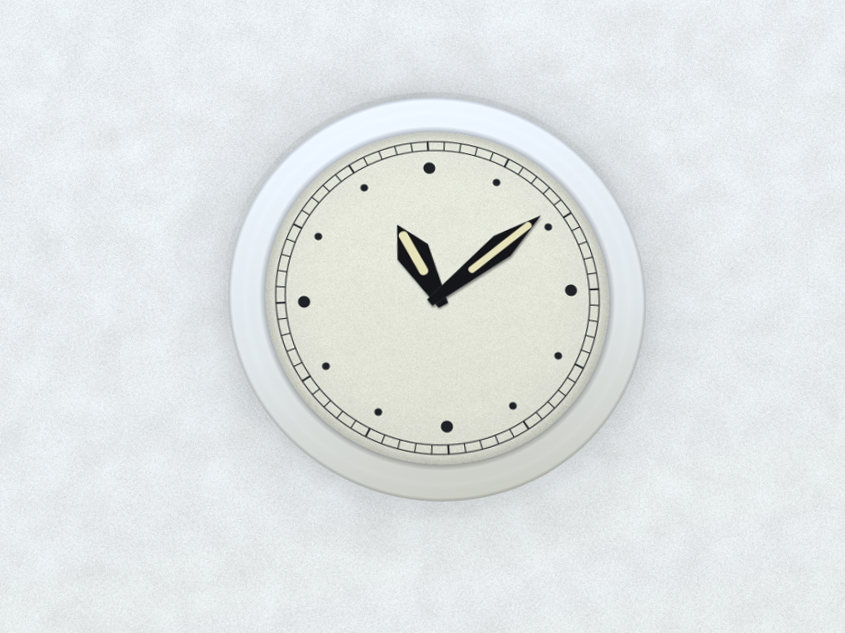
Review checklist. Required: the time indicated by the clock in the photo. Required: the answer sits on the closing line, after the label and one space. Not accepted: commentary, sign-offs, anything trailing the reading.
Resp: 11:09
